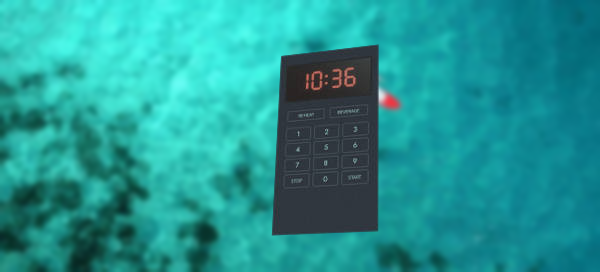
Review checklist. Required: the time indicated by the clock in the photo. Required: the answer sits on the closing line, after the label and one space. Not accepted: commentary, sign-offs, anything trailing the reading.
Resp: 10:36
